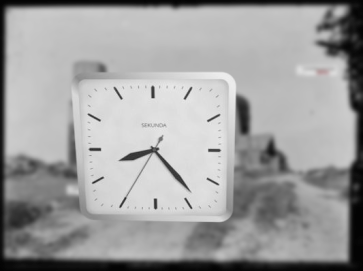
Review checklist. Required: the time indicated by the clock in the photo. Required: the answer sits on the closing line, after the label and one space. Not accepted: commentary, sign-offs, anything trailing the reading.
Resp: 8:23:35
